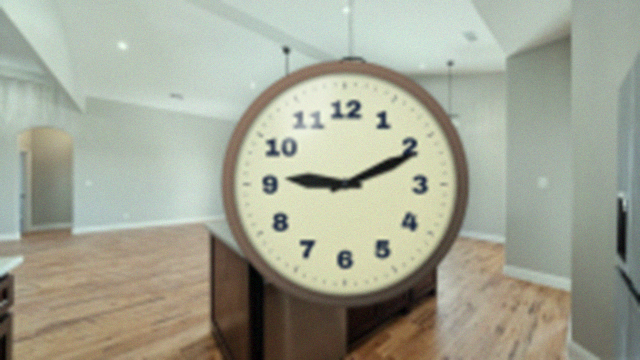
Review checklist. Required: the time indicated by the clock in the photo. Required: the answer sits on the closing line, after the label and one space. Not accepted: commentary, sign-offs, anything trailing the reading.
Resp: 9:11
